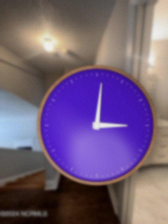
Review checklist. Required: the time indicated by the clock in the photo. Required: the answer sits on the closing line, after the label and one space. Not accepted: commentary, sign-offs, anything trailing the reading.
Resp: 3:01
